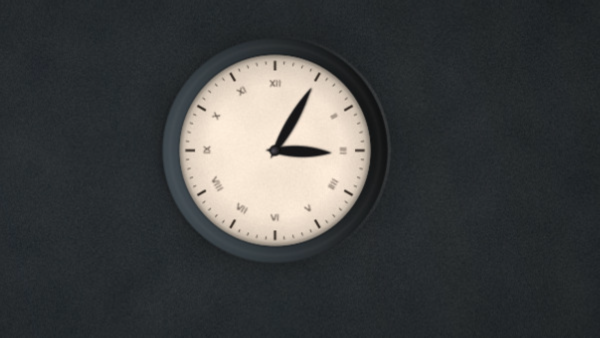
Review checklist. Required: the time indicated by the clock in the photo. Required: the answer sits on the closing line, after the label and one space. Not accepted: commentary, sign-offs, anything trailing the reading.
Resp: 3:05
